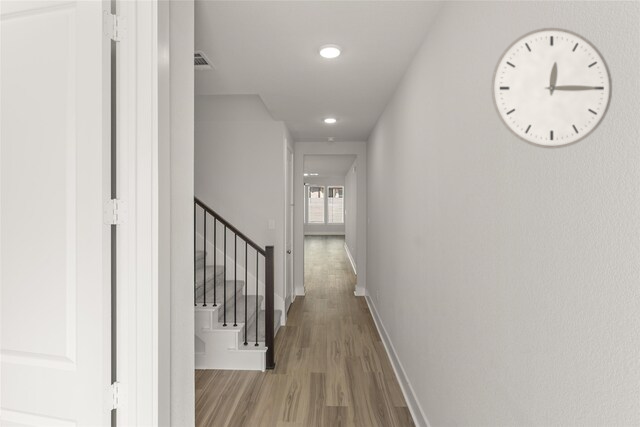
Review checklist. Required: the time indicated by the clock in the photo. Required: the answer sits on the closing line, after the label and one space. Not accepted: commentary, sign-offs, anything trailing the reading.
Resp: 12:15
